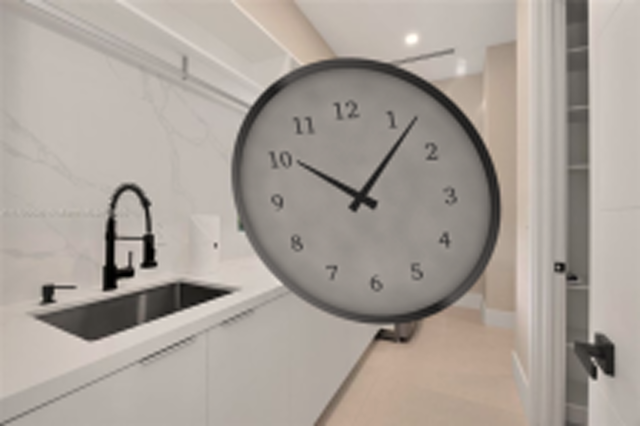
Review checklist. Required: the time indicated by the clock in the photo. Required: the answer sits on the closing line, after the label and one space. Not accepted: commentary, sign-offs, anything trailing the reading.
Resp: 10:07
